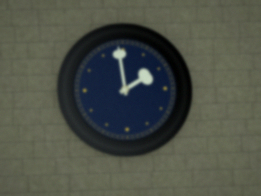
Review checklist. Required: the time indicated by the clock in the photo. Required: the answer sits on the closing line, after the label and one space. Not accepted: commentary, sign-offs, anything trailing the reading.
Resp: 1:59
